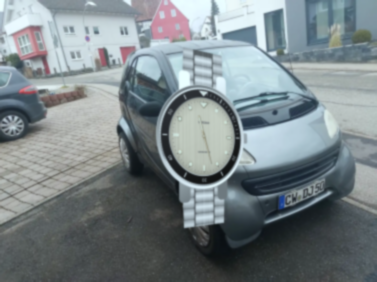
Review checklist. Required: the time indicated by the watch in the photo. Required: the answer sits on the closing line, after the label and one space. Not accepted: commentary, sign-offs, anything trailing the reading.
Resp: 11:27
